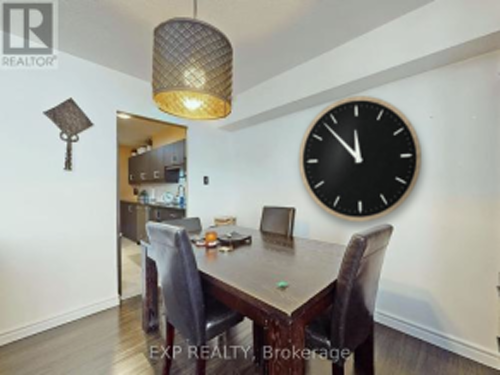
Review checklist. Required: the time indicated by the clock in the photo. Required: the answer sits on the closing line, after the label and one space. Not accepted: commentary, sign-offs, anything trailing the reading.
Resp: 11:53
